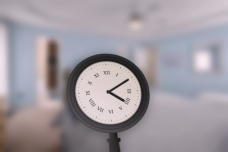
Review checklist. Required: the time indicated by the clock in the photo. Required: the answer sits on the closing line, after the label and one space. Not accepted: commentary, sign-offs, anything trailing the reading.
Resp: 4:10
